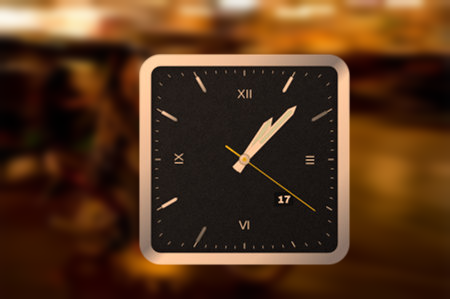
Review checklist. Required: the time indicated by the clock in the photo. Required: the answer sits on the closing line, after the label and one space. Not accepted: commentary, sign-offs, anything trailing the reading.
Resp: 1:07:21
